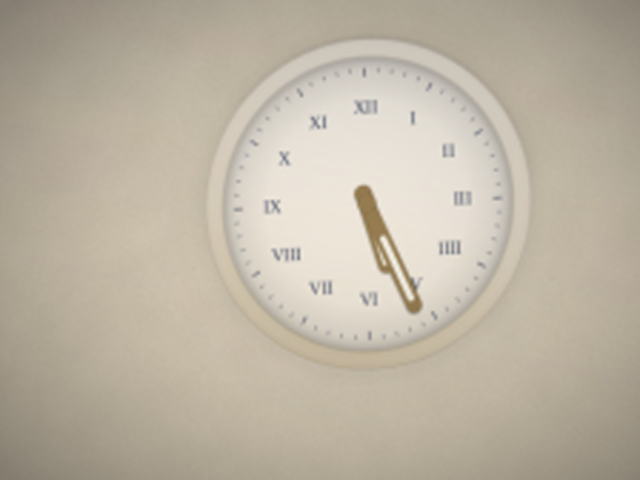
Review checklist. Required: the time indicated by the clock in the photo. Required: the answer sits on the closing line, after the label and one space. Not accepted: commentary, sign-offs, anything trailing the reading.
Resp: 5:26
